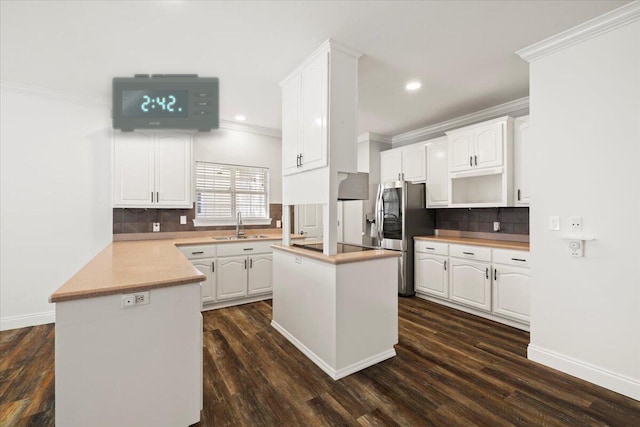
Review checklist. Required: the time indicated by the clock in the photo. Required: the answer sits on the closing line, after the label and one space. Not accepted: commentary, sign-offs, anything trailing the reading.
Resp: 2:42
